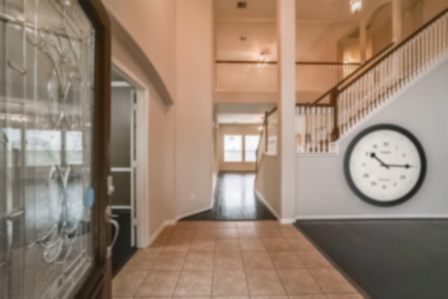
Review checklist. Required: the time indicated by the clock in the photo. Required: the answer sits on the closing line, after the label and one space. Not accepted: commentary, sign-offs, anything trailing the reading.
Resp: 10:15
